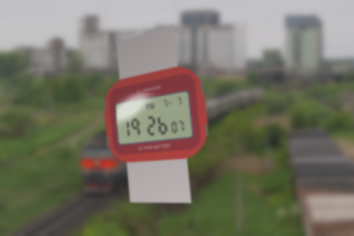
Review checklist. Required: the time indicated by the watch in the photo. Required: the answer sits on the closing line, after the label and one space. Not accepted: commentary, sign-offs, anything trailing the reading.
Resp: 19:26
